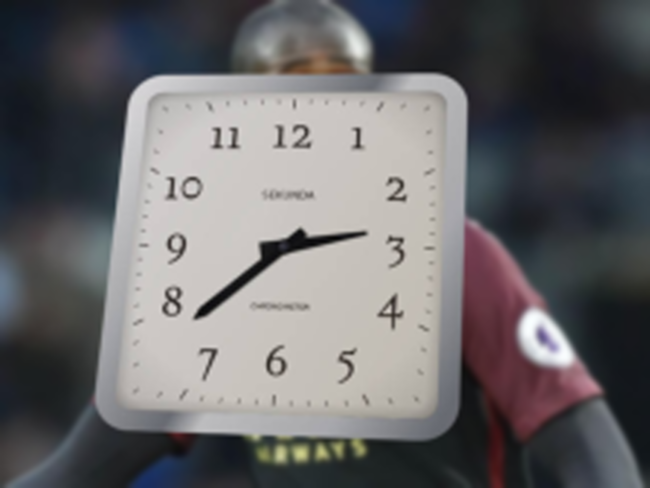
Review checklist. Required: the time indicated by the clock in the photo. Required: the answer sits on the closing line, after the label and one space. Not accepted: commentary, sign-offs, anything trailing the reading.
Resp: 2:38
